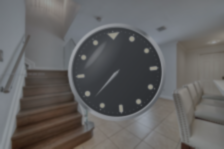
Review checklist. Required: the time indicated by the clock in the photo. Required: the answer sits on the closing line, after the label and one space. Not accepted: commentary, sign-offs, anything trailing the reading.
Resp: 7:38
